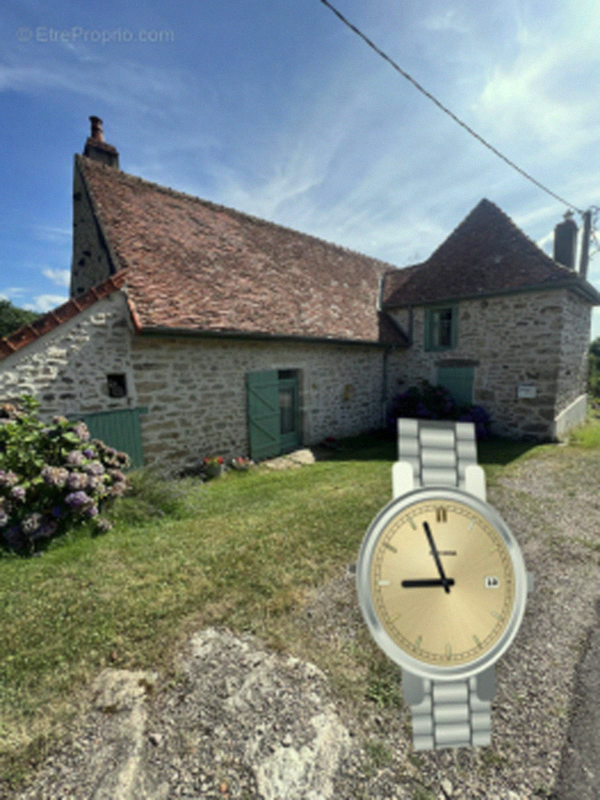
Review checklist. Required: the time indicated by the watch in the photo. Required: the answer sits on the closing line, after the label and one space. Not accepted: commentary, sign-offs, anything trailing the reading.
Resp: 8:57
